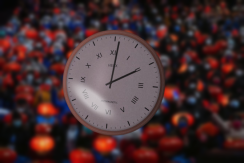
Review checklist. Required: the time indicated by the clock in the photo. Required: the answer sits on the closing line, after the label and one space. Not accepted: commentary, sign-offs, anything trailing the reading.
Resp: 2:01
